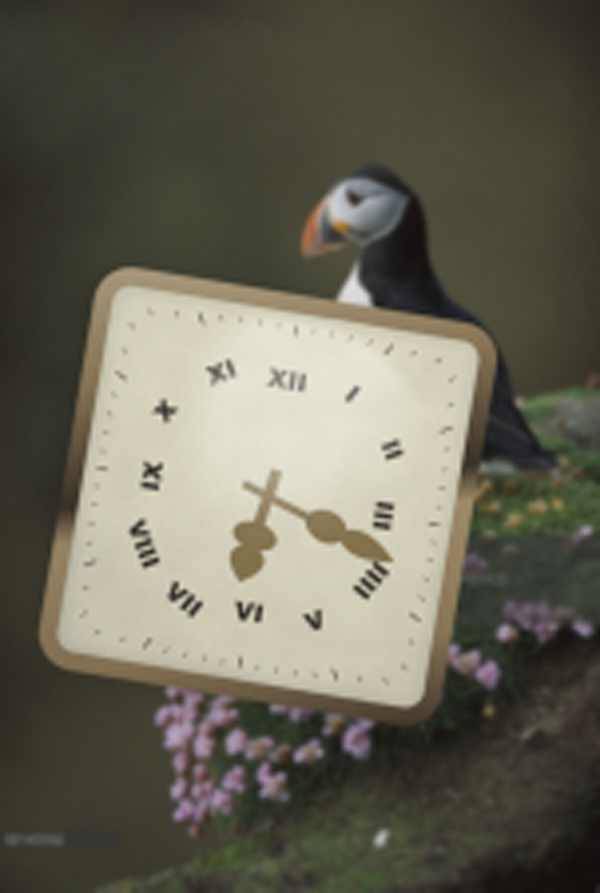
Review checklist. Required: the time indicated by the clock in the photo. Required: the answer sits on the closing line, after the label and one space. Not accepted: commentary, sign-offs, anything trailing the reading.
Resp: 6:18
